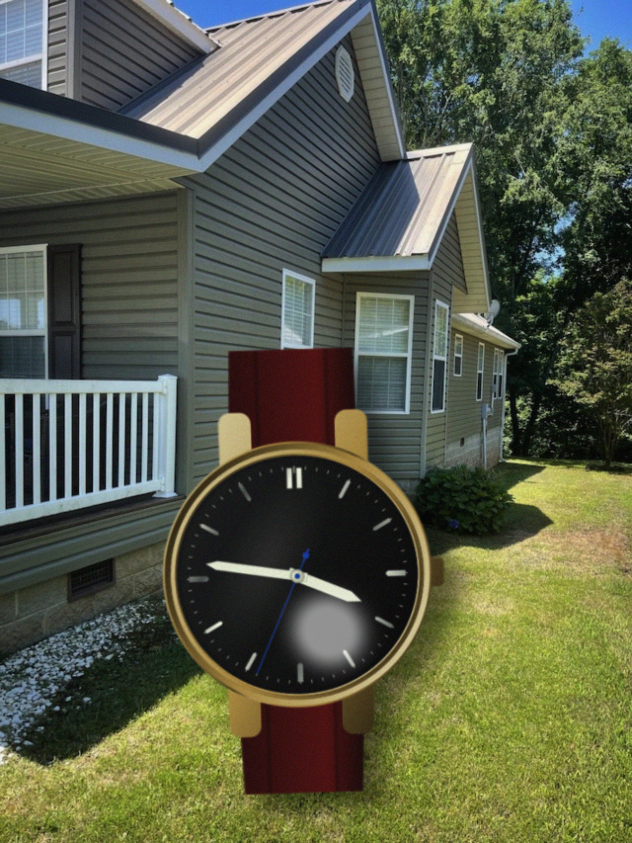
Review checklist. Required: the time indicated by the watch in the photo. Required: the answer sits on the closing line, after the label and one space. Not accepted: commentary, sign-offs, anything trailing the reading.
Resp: 3:46:34
